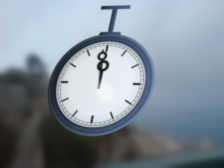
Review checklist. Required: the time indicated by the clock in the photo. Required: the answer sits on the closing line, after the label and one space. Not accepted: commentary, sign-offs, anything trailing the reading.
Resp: 11:59
